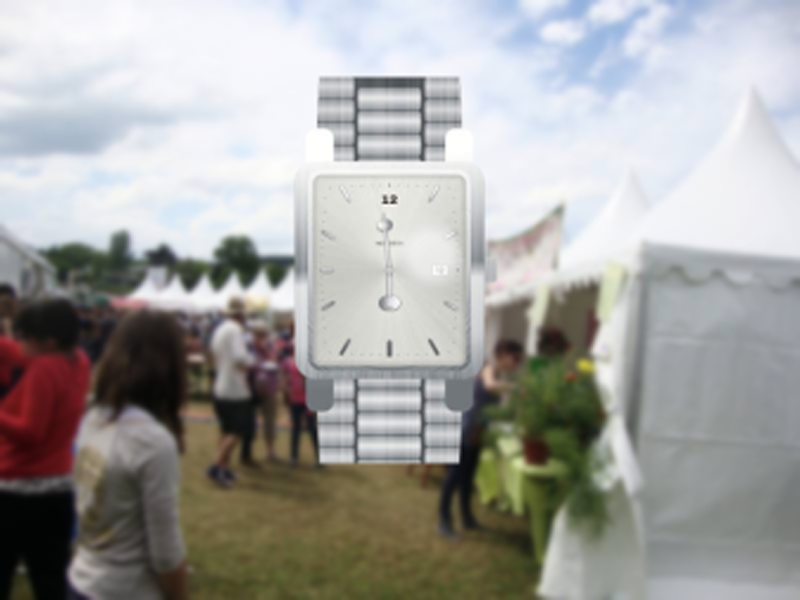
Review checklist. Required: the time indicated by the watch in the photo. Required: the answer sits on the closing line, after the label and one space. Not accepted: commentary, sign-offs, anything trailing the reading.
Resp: 5:59
